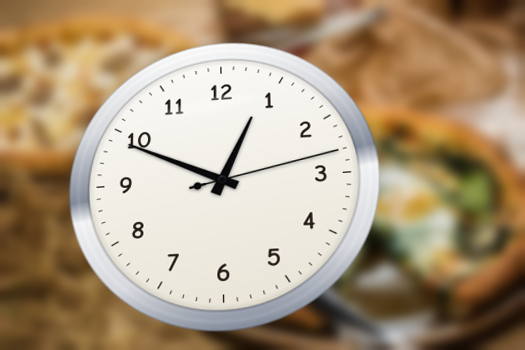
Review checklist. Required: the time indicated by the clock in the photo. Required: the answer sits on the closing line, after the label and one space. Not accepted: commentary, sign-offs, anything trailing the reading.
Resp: 12:49:13
